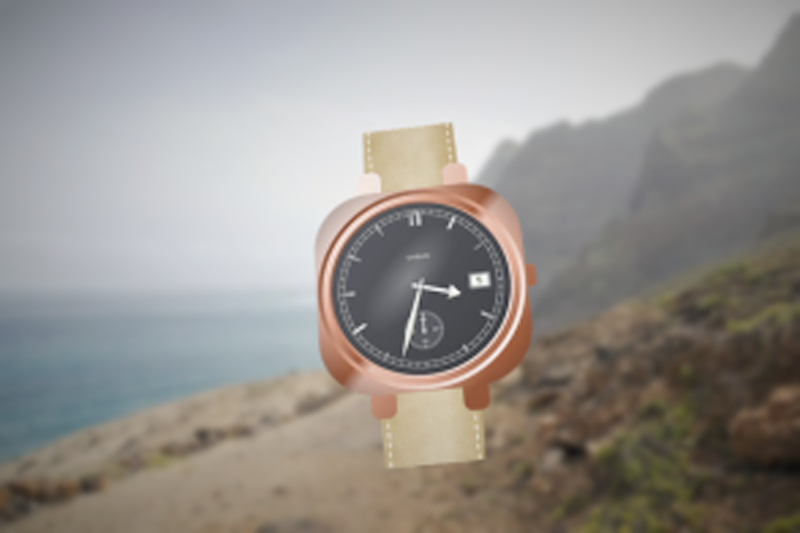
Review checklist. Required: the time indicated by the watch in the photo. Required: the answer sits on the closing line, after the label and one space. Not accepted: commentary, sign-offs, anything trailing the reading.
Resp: 3:33
